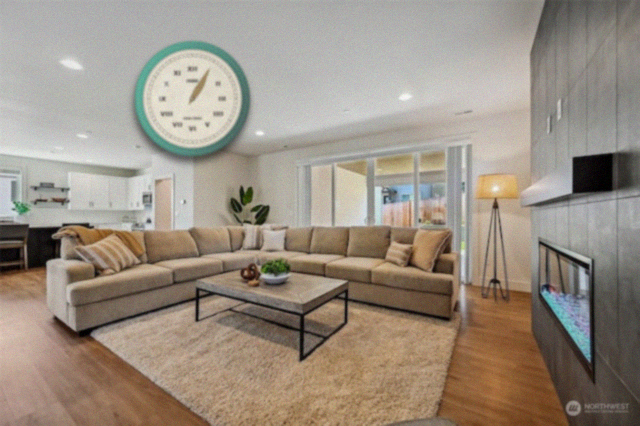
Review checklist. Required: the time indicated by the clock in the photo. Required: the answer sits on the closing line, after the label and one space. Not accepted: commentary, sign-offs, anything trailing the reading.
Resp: 1:05
